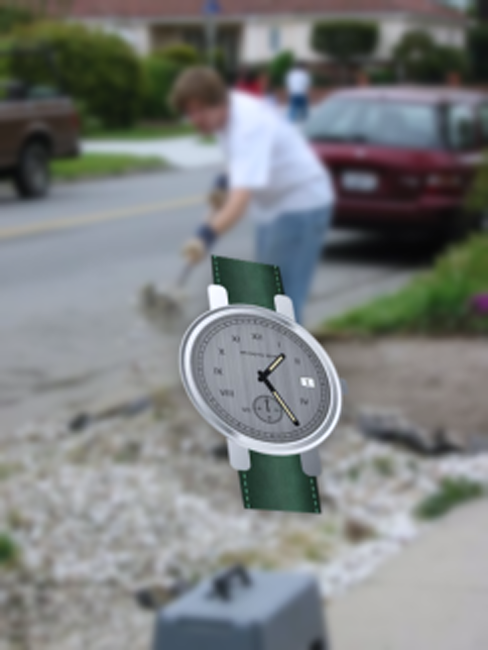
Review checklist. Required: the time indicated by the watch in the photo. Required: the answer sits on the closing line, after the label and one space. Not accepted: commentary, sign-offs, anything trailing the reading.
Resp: 1:25
